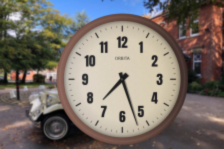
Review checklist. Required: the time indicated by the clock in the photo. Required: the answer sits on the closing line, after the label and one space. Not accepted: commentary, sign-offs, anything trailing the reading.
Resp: 7:27
